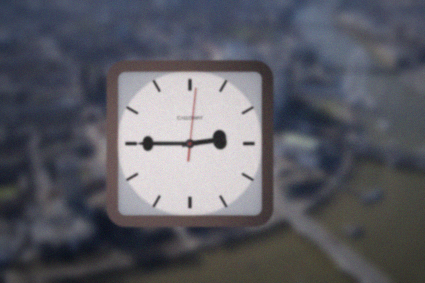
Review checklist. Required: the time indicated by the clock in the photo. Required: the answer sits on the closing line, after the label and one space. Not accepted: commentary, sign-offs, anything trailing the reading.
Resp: 2:45:01
